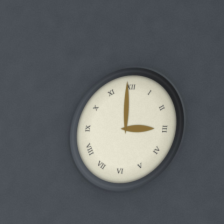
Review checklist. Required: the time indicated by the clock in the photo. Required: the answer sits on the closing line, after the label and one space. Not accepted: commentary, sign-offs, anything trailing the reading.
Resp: 2:59
